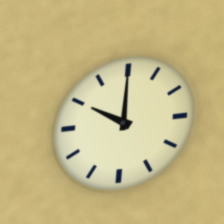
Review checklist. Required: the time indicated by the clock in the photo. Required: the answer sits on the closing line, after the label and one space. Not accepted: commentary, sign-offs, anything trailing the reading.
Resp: 10:00
